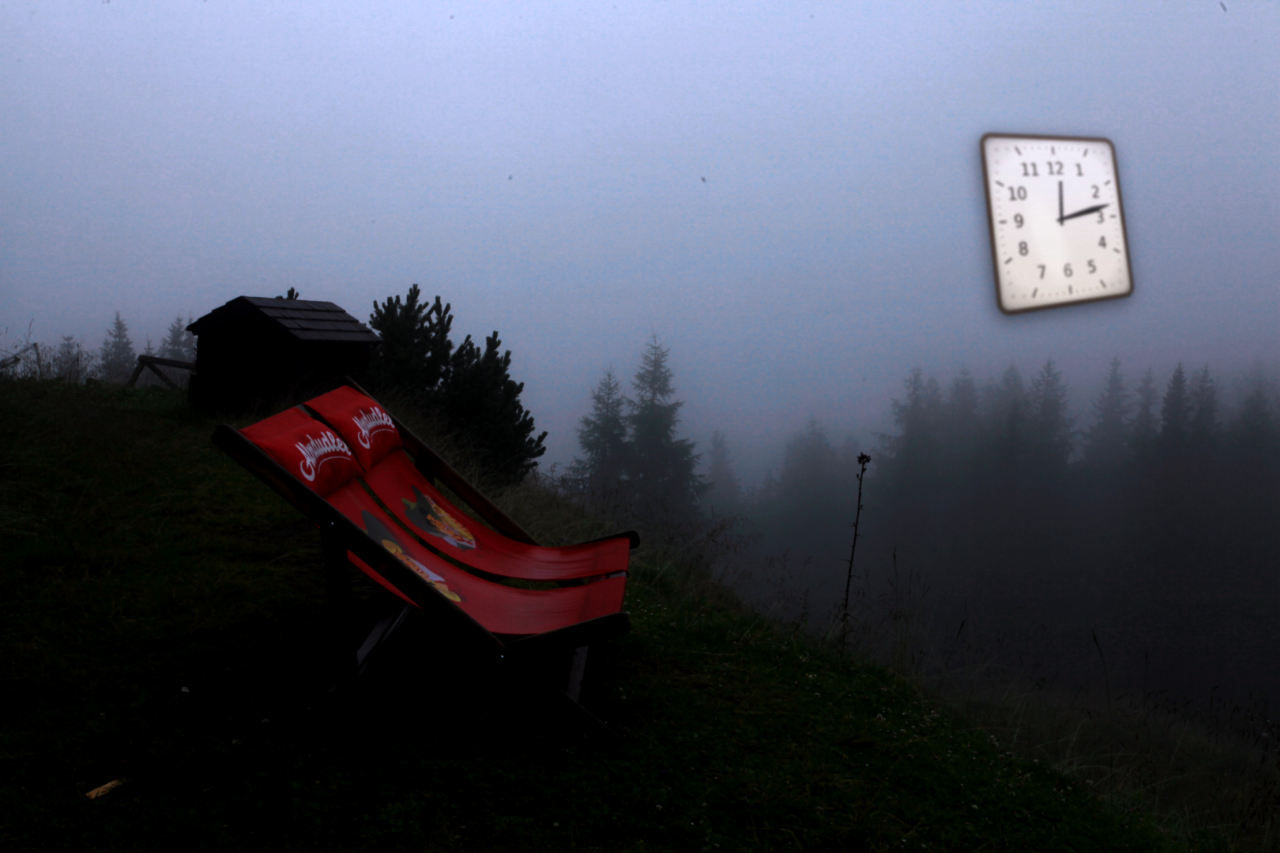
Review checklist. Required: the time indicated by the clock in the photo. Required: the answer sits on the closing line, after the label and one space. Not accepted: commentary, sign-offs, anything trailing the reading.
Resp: 12:13
